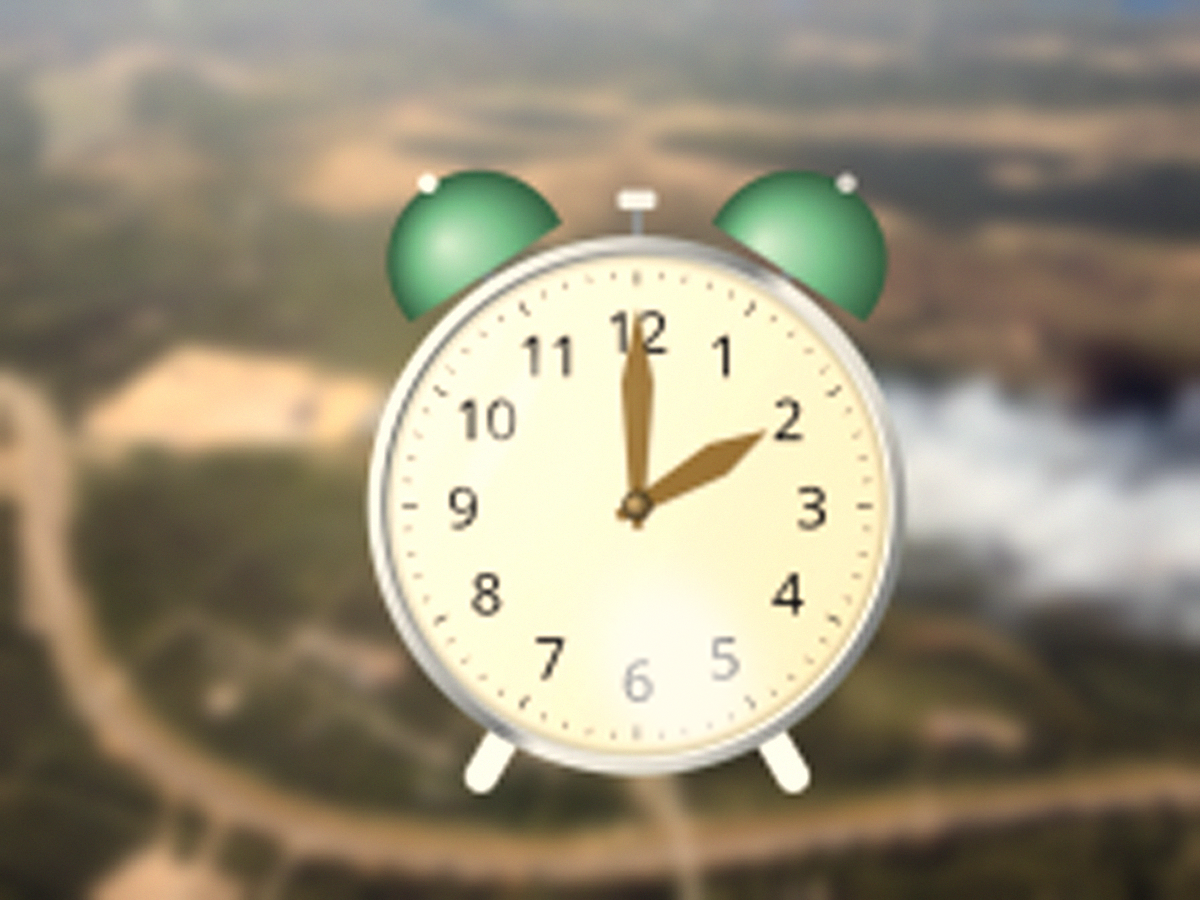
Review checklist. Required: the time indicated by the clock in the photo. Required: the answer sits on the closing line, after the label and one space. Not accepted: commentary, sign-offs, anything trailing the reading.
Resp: 2:00
